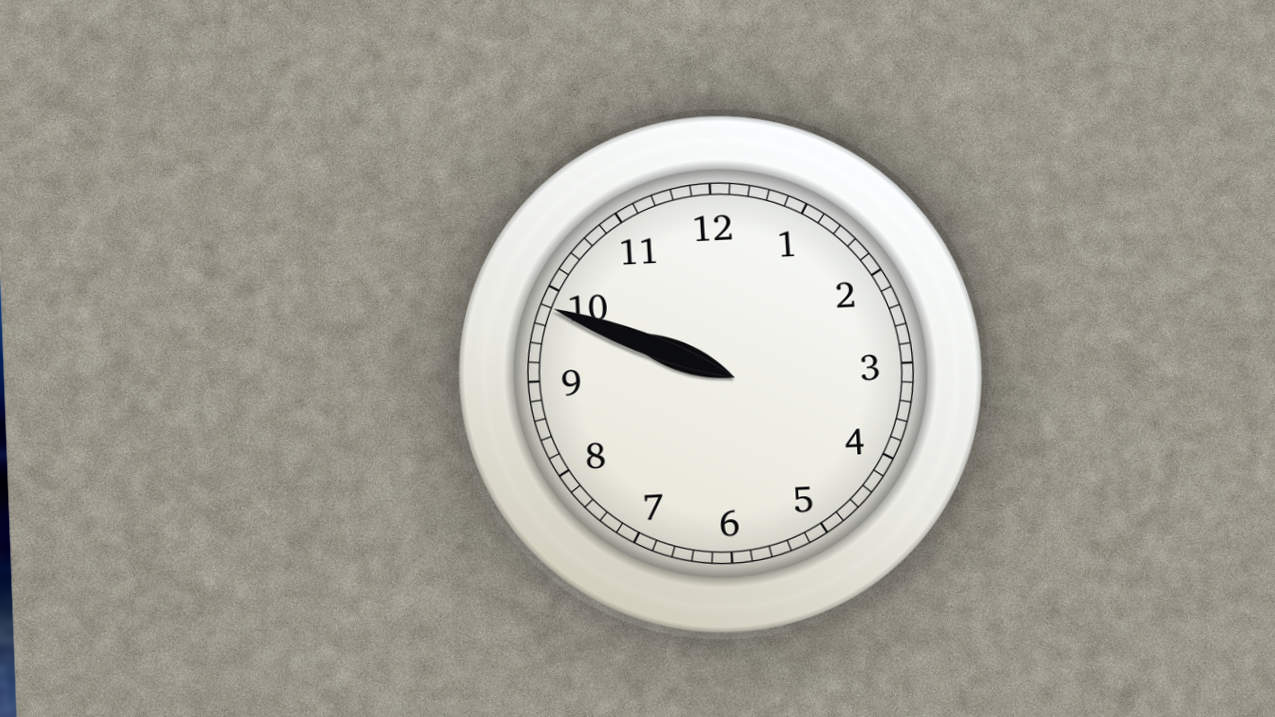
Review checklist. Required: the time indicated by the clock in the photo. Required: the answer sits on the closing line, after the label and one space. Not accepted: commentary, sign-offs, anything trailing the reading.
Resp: 9:49
